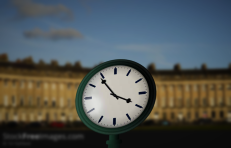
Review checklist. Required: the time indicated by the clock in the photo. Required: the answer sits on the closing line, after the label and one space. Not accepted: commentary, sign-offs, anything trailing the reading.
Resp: 3:54
